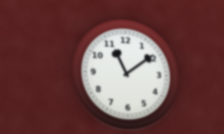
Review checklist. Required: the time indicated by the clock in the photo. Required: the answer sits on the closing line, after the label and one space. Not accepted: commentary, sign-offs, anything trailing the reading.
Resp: 11:09
